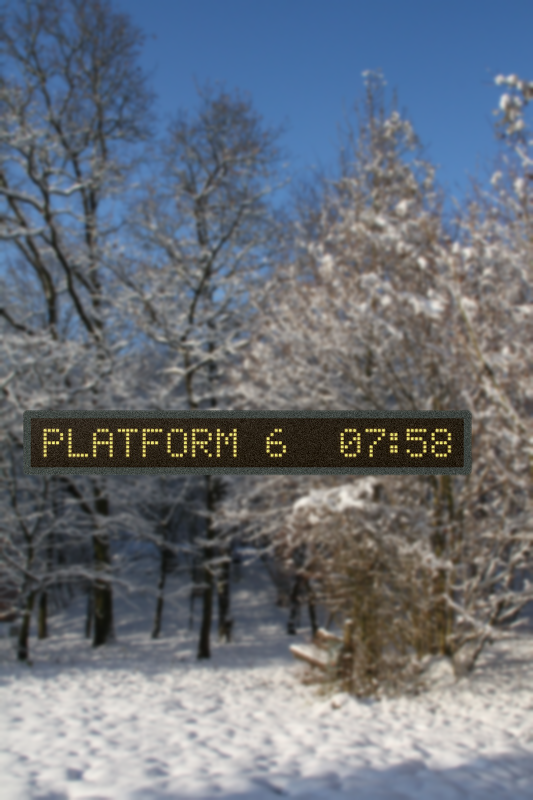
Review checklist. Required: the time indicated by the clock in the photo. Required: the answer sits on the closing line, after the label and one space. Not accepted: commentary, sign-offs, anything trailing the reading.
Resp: 7:58
